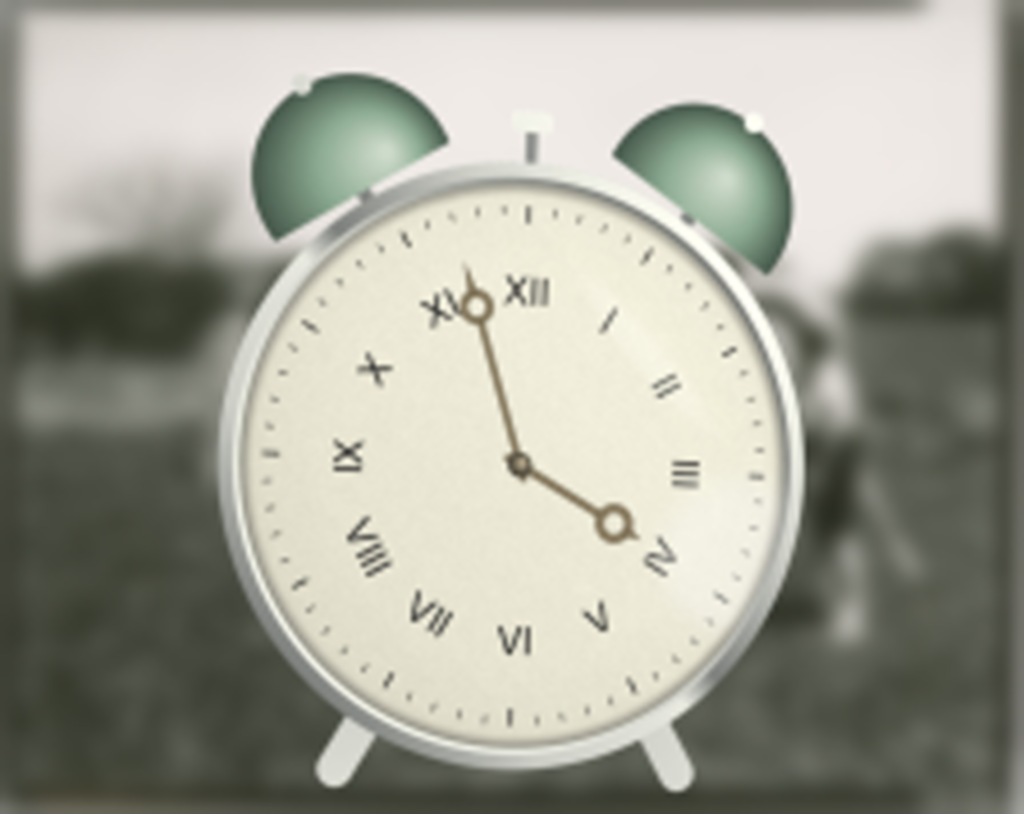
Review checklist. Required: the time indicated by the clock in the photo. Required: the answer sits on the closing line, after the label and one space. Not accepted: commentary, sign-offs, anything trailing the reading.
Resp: 3:57
